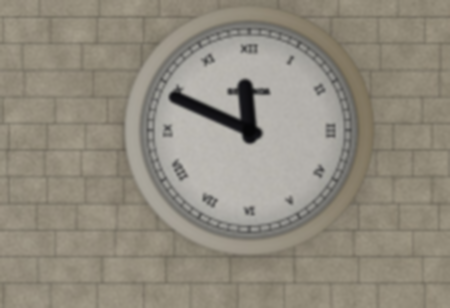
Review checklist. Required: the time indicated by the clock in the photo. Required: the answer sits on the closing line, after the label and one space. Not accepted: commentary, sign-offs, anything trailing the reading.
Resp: 11:49
